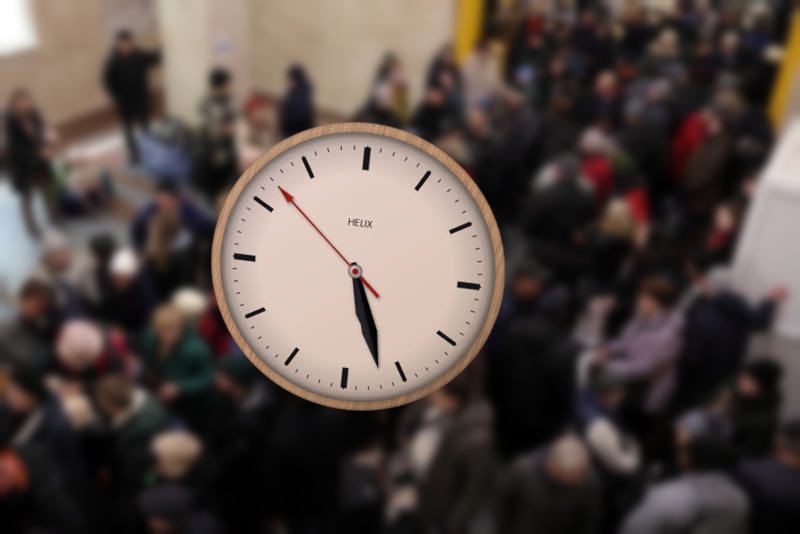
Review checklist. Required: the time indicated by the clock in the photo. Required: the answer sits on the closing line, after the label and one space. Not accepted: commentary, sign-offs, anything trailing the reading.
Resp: 5:26:52
